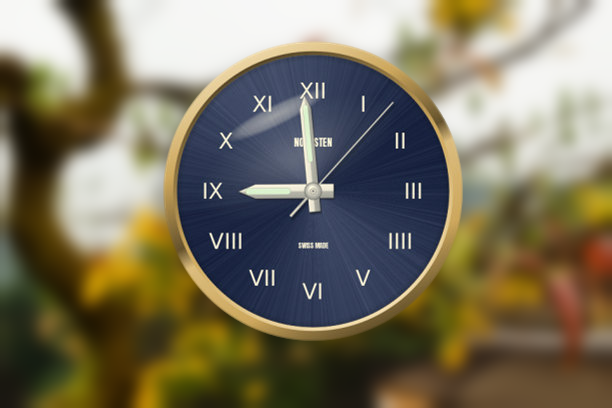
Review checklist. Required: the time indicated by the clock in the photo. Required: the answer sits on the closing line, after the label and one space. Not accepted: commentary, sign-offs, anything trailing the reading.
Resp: 8:59:07
